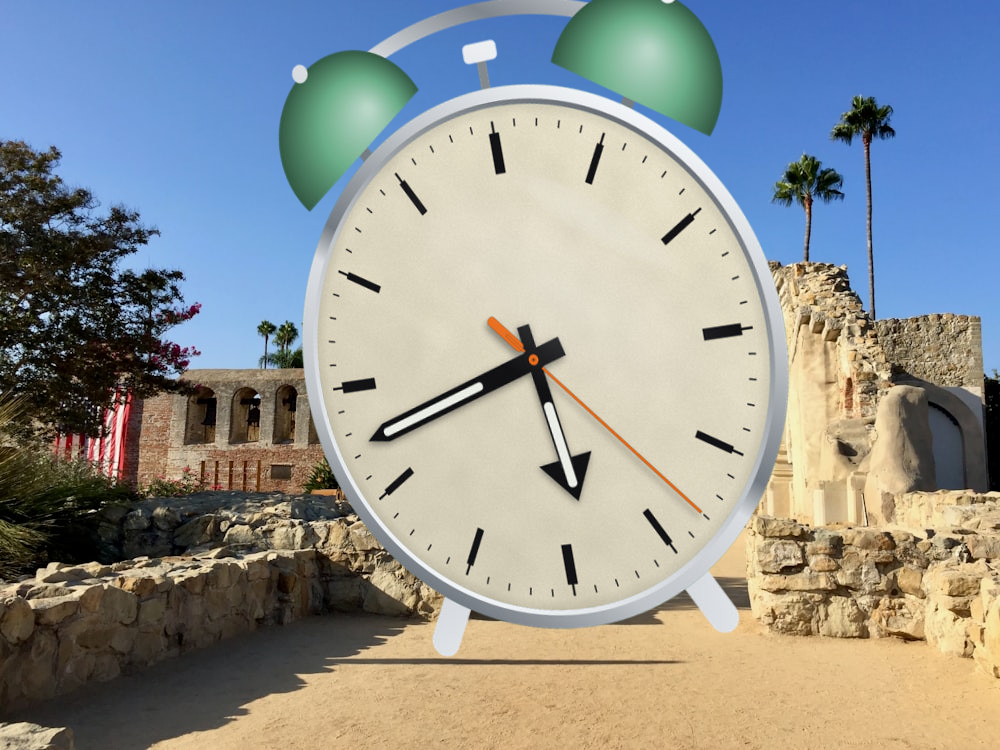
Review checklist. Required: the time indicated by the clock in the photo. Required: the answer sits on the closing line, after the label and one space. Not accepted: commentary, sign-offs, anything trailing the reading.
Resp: 5:42:23
